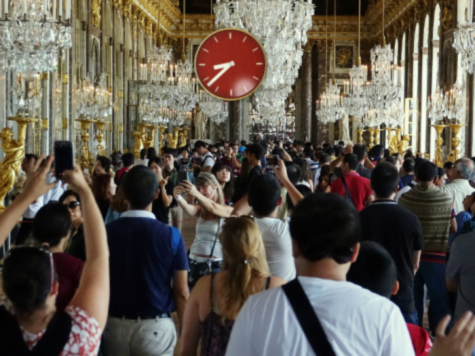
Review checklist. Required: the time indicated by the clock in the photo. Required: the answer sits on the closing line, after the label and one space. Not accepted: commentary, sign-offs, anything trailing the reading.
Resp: 8:38
